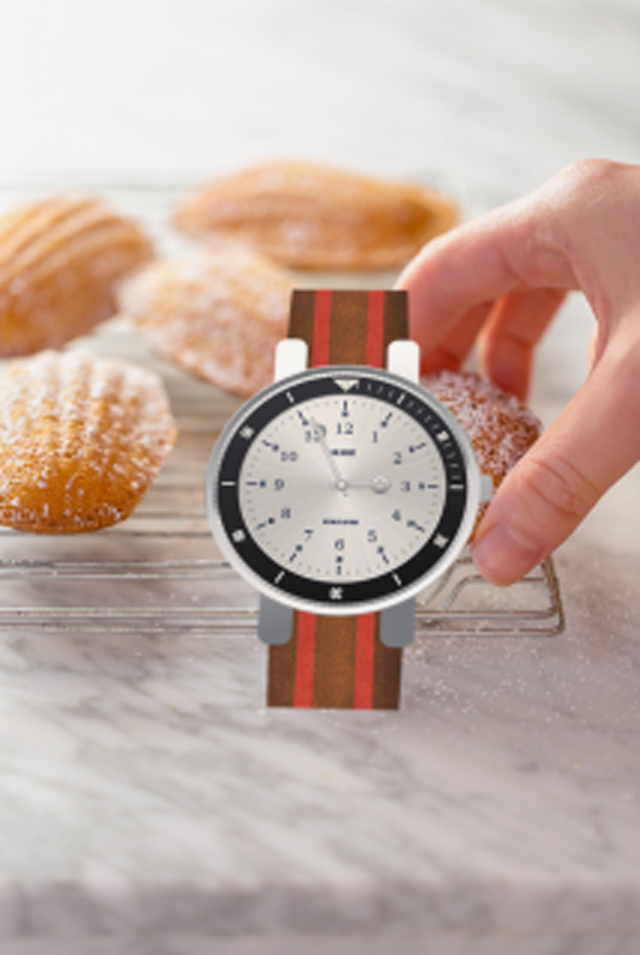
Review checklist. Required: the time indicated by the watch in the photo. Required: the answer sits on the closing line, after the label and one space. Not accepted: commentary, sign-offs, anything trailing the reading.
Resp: 2:56
